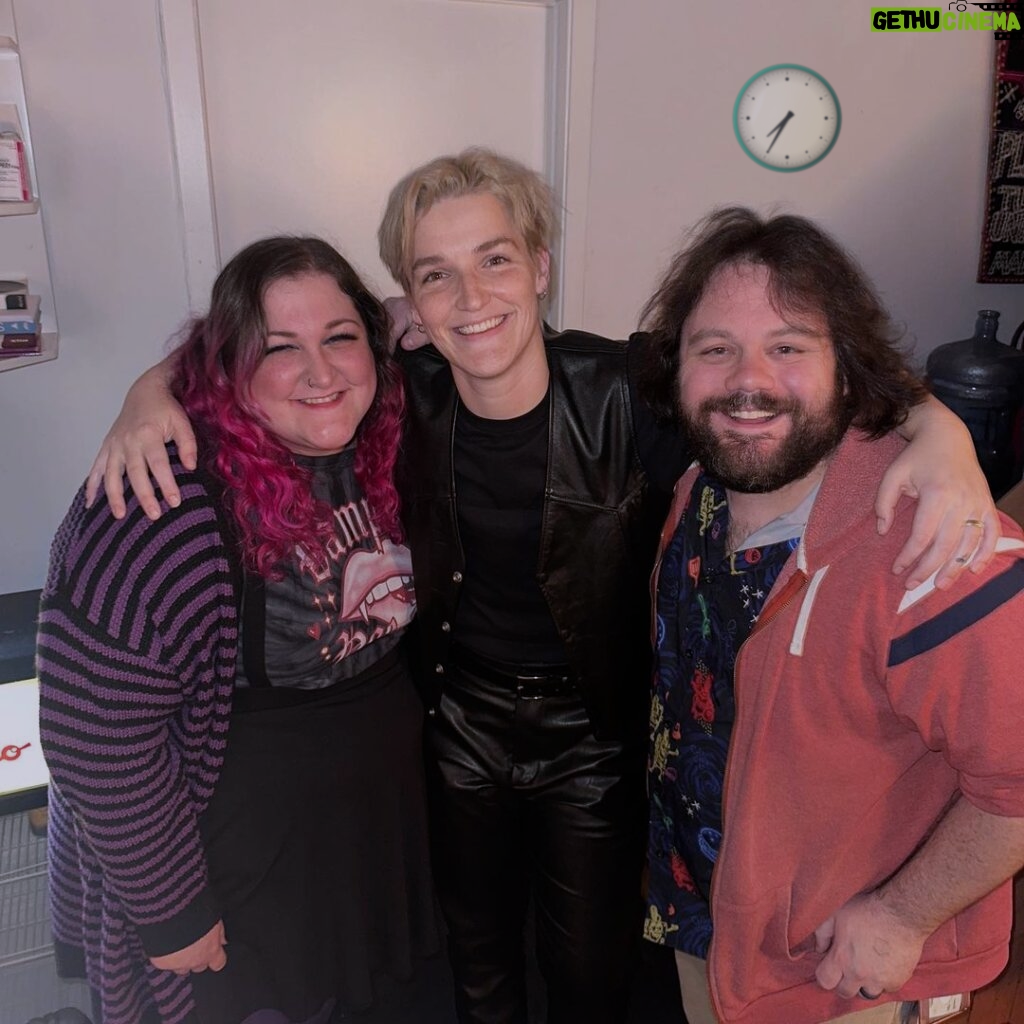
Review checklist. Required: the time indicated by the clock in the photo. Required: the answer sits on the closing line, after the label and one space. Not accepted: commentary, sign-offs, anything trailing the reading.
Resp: 7:35
